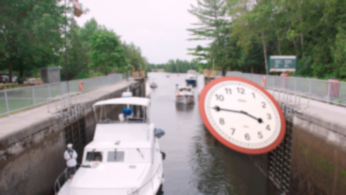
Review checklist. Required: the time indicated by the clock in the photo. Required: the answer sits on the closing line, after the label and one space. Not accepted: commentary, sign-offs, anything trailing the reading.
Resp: 3:45
